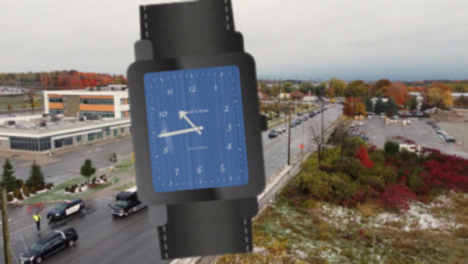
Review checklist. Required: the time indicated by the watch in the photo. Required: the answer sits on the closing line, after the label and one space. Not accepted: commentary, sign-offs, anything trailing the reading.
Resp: 10:44
